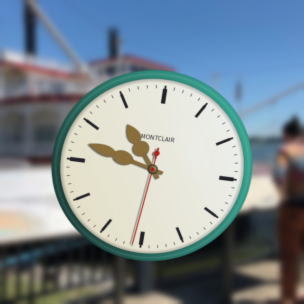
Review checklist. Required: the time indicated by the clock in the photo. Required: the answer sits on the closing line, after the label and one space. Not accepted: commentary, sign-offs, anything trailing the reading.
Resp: 10:47:31
